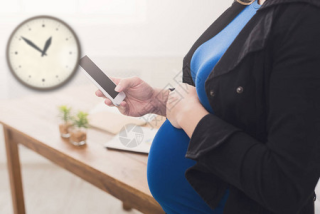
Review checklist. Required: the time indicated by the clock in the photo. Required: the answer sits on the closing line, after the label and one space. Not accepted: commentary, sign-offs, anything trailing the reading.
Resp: 12:51
